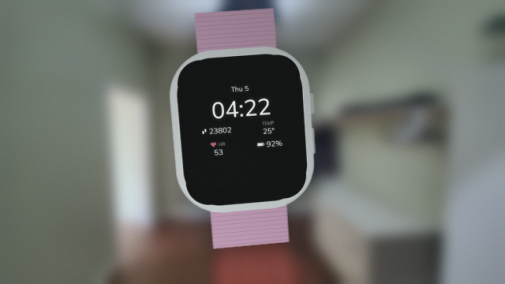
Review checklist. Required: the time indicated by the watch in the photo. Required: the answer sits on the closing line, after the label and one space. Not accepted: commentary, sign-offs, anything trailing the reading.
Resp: 4:22
